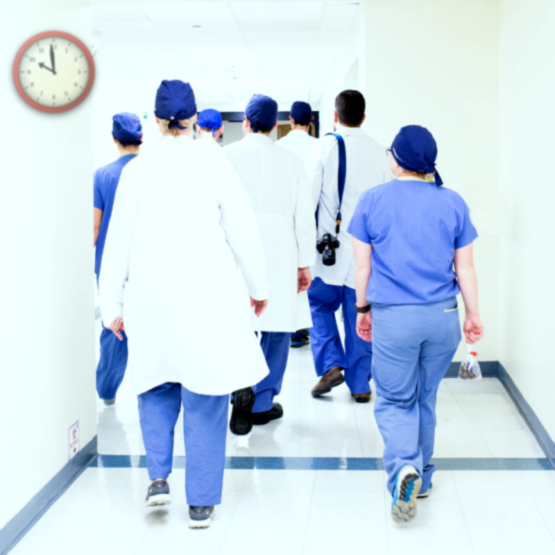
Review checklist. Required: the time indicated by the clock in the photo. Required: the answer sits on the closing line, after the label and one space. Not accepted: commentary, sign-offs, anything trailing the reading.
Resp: 9:59
